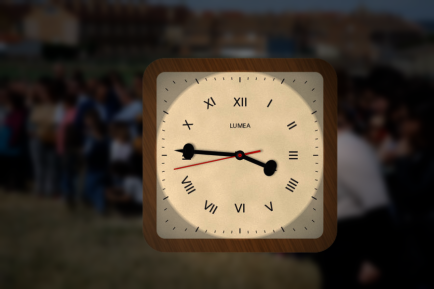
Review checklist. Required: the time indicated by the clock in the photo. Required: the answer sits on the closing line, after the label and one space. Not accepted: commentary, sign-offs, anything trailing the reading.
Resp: 3:45:43
